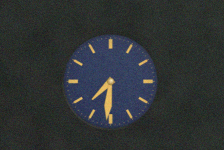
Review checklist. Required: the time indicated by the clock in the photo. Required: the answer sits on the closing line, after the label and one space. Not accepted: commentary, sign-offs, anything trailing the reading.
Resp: 7:31
